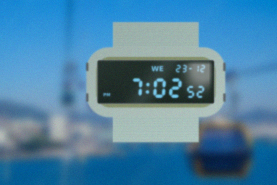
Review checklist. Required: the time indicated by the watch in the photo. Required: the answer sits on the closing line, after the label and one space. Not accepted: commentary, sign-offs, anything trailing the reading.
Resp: 7:02:52
